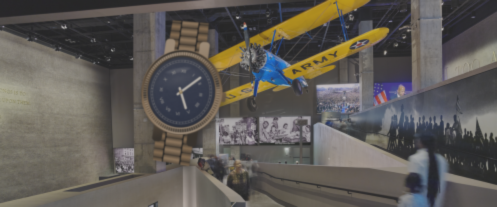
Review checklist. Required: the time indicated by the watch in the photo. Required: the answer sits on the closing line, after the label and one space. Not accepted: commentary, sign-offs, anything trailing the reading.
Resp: 5:08
